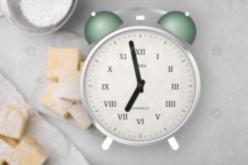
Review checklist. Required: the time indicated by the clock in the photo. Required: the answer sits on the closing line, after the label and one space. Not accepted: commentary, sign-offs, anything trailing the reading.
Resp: 6:58
